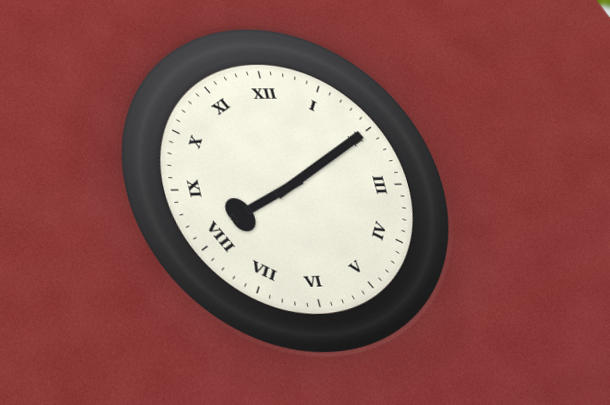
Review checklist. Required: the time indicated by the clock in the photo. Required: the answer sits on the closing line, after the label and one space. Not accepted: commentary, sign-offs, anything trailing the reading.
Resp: 8:10
